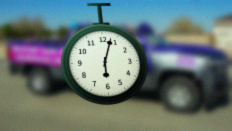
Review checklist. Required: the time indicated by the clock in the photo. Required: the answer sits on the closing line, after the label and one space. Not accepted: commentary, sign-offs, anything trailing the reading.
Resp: 6:03
